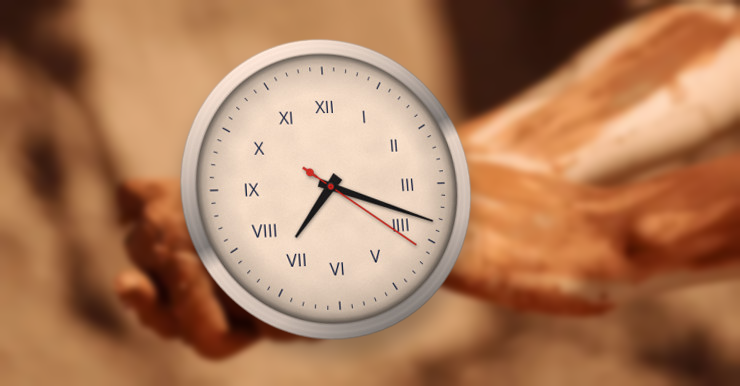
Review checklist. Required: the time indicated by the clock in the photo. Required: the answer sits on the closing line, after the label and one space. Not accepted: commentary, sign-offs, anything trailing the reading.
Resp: 7:18:21
